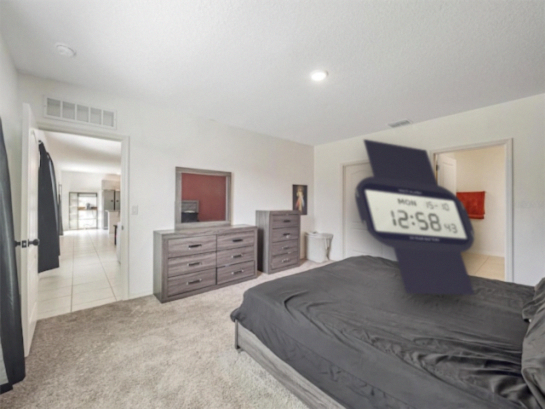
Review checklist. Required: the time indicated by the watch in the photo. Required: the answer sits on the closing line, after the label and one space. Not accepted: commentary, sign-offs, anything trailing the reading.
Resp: 12:58
